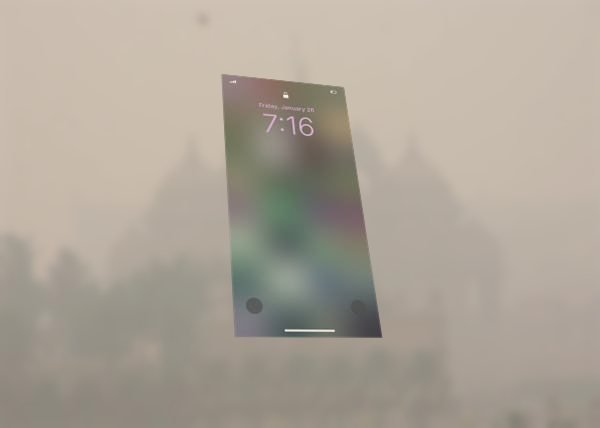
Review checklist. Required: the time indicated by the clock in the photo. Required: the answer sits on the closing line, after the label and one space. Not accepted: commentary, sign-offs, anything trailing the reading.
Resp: 7:16
